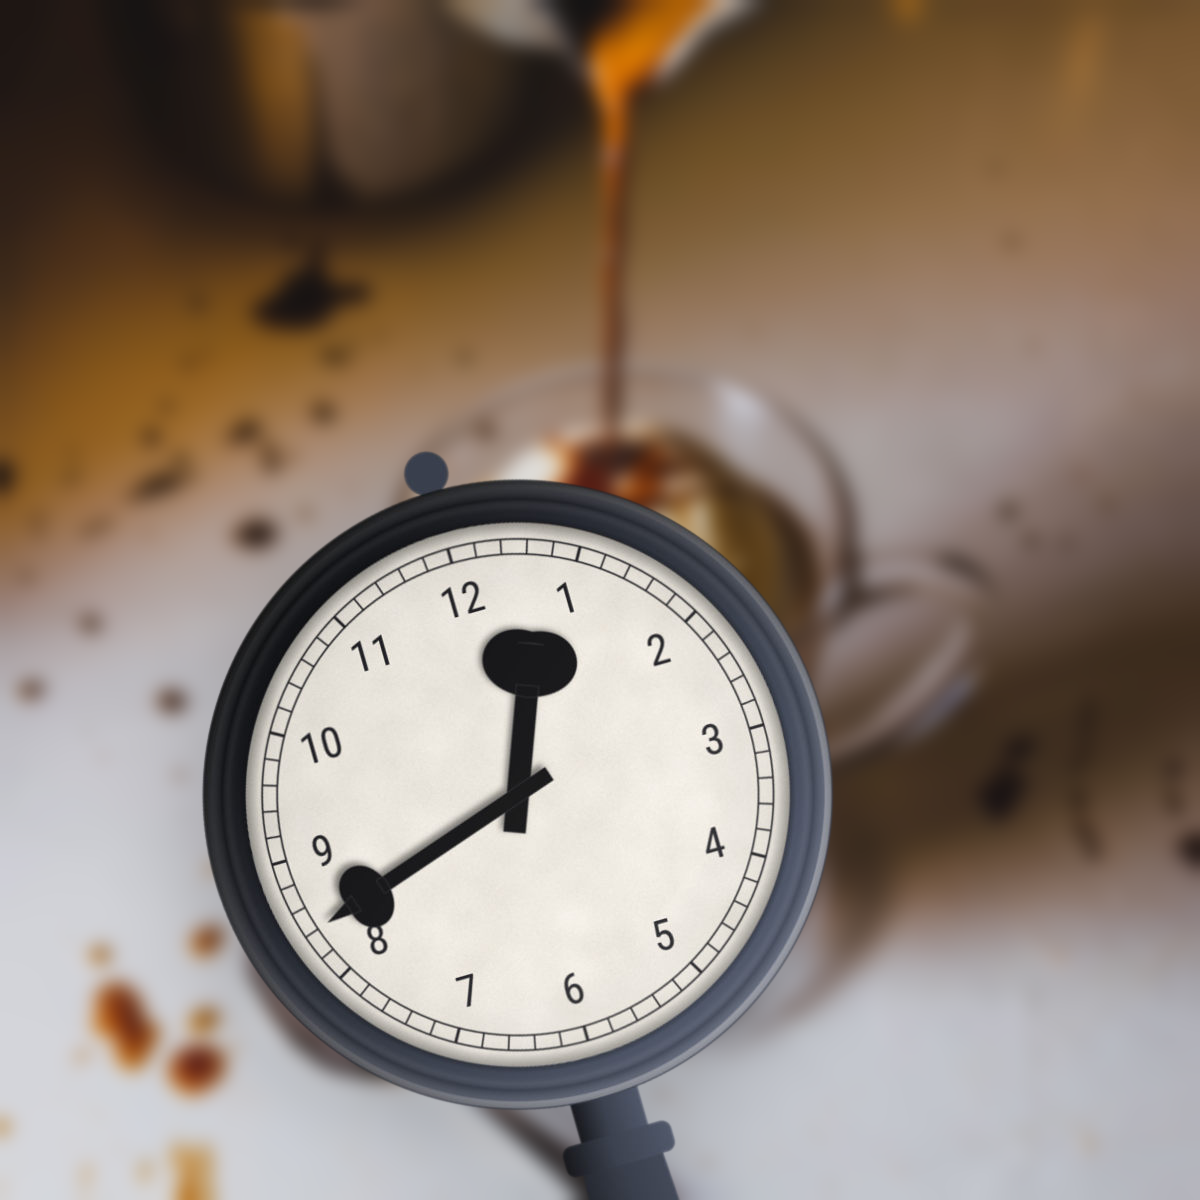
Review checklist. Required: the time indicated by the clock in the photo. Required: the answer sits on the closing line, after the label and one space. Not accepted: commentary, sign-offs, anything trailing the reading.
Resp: 12:42
